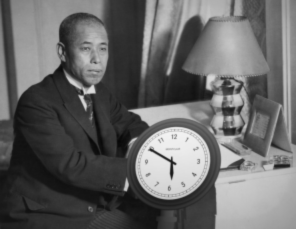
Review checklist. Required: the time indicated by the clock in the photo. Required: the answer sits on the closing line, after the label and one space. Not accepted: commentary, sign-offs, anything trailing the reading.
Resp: 5:50
